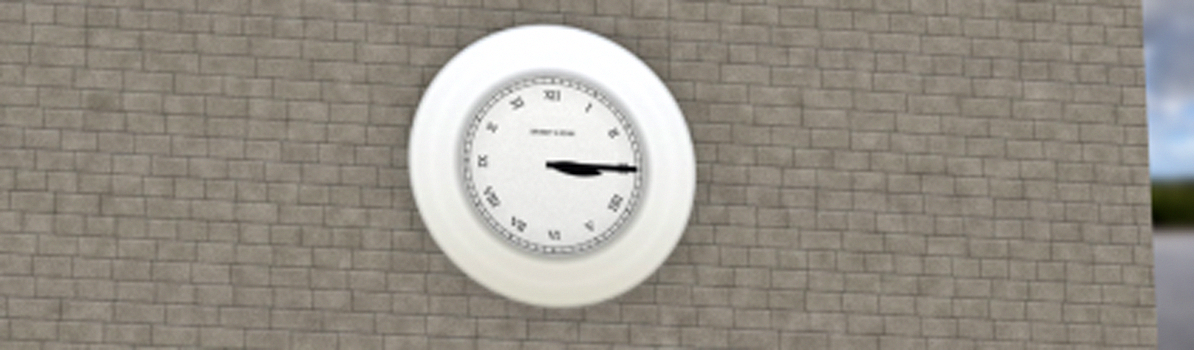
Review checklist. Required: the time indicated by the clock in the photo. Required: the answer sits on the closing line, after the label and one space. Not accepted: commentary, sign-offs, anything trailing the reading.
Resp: 3:15
